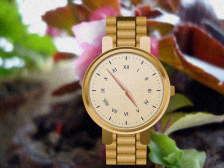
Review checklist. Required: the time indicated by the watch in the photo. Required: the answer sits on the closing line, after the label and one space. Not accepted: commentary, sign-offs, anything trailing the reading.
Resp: 4:53
